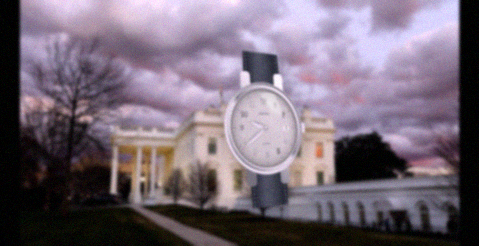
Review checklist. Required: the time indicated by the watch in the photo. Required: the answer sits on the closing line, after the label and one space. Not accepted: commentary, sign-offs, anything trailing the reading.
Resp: 9:39
